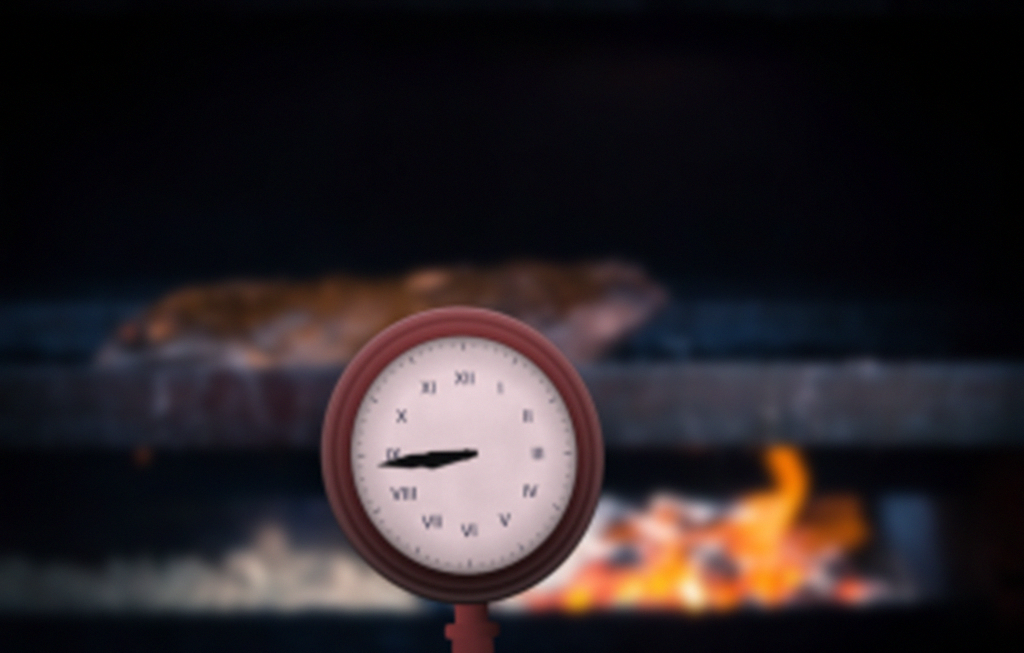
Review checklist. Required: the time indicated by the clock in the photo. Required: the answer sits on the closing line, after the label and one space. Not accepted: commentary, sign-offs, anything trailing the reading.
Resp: 8:44
